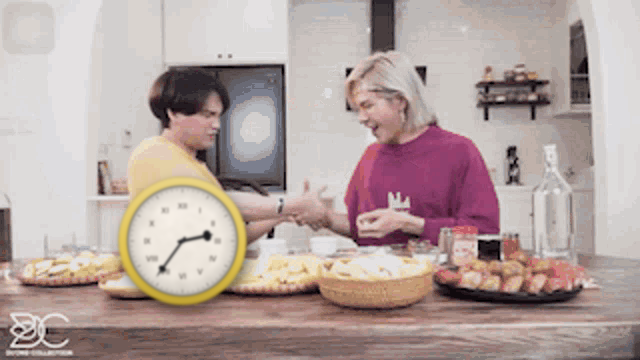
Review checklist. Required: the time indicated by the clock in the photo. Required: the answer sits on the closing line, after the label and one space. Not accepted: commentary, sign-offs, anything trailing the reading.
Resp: 2:36
